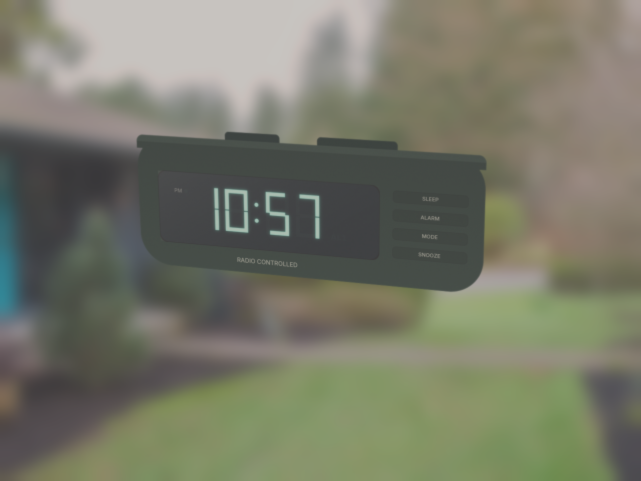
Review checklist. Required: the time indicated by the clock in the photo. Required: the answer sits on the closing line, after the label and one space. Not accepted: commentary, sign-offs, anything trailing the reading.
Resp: 10:57
